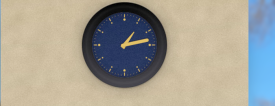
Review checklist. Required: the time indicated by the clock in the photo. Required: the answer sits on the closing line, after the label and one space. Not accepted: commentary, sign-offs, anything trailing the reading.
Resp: 1:13
